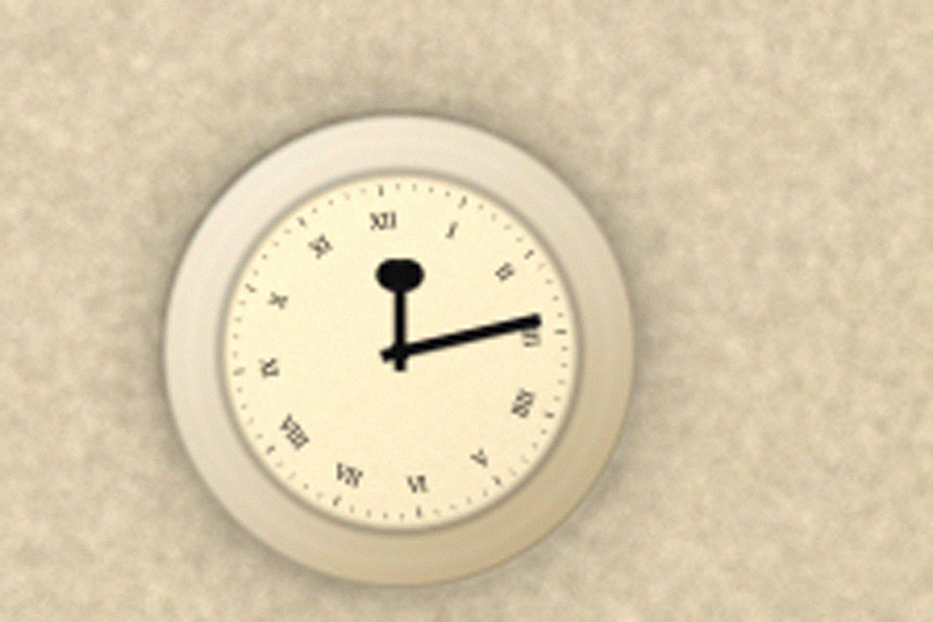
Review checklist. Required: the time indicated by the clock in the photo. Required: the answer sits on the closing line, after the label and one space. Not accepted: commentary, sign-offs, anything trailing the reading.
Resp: 12:14
